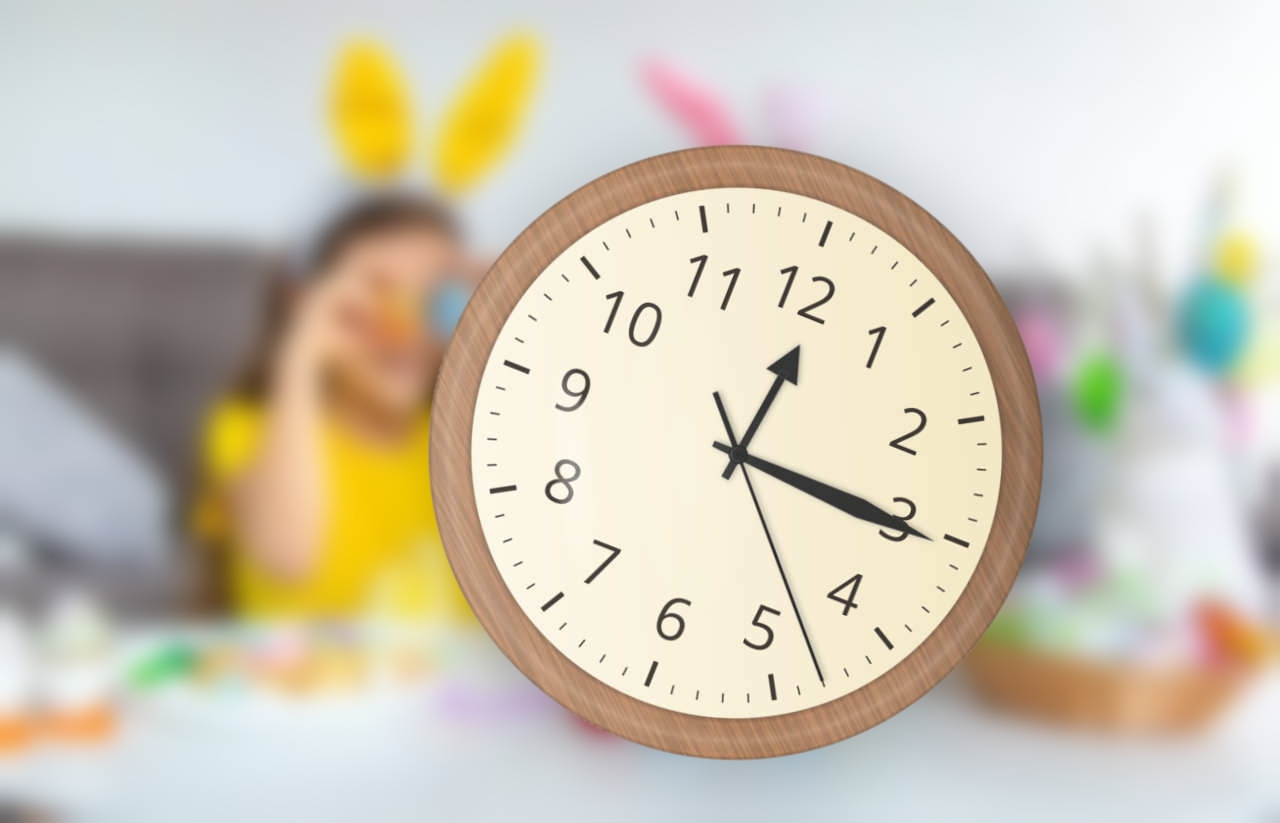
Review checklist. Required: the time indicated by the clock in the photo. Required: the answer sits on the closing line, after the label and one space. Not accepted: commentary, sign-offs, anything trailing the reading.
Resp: 12:15:23
